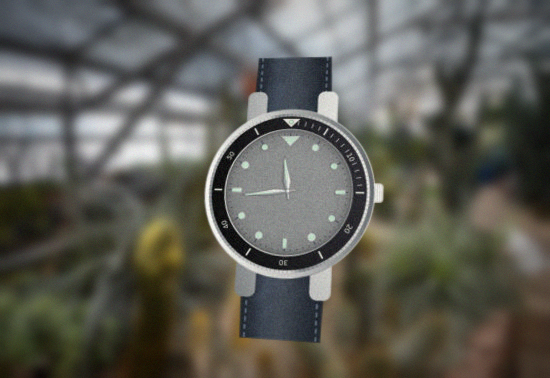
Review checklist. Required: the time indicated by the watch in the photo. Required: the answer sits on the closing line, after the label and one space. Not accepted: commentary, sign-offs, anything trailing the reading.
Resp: 11:44
